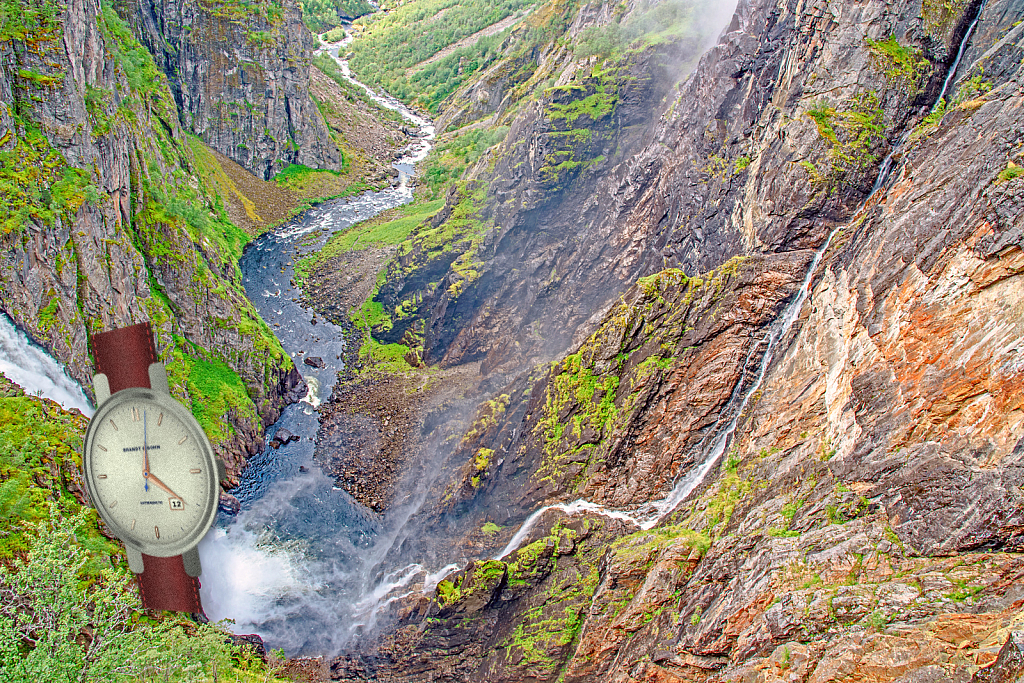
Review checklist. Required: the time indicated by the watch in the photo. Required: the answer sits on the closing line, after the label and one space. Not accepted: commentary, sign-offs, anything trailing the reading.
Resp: 12:21:02
